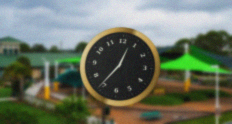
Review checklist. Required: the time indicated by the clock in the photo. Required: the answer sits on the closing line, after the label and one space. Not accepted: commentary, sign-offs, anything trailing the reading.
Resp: 12:36
